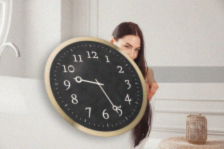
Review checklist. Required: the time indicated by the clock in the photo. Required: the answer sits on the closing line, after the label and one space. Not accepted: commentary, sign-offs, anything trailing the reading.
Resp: 9:26
